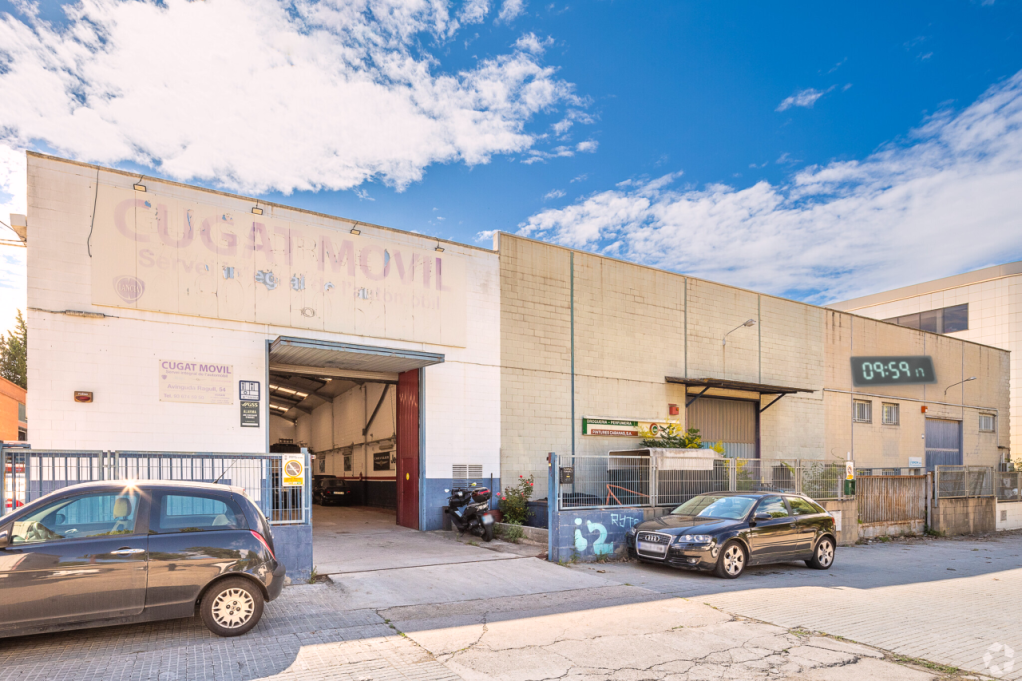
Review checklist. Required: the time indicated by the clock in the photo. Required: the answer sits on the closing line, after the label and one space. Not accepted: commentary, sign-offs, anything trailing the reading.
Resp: 9:59:17
